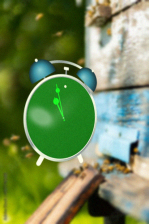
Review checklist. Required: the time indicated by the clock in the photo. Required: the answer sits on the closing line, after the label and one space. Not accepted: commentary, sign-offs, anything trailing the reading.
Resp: 10:57
